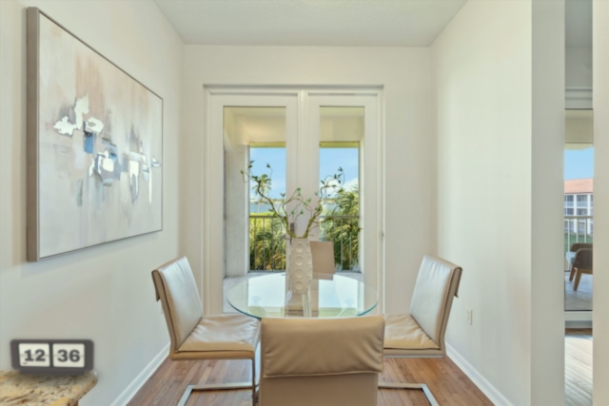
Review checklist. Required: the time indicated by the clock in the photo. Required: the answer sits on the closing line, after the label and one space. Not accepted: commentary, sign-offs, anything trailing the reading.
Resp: 12:36
